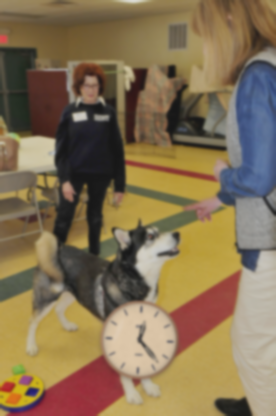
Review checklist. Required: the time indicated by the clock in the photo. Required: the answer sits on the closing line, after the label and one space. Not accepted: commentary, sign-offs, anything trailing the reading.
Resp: 12:23
